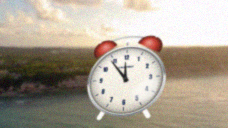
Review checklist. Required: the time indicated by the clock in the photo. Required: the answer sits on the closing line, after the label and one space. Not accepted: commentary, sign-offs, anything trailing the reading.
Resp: 11:54
